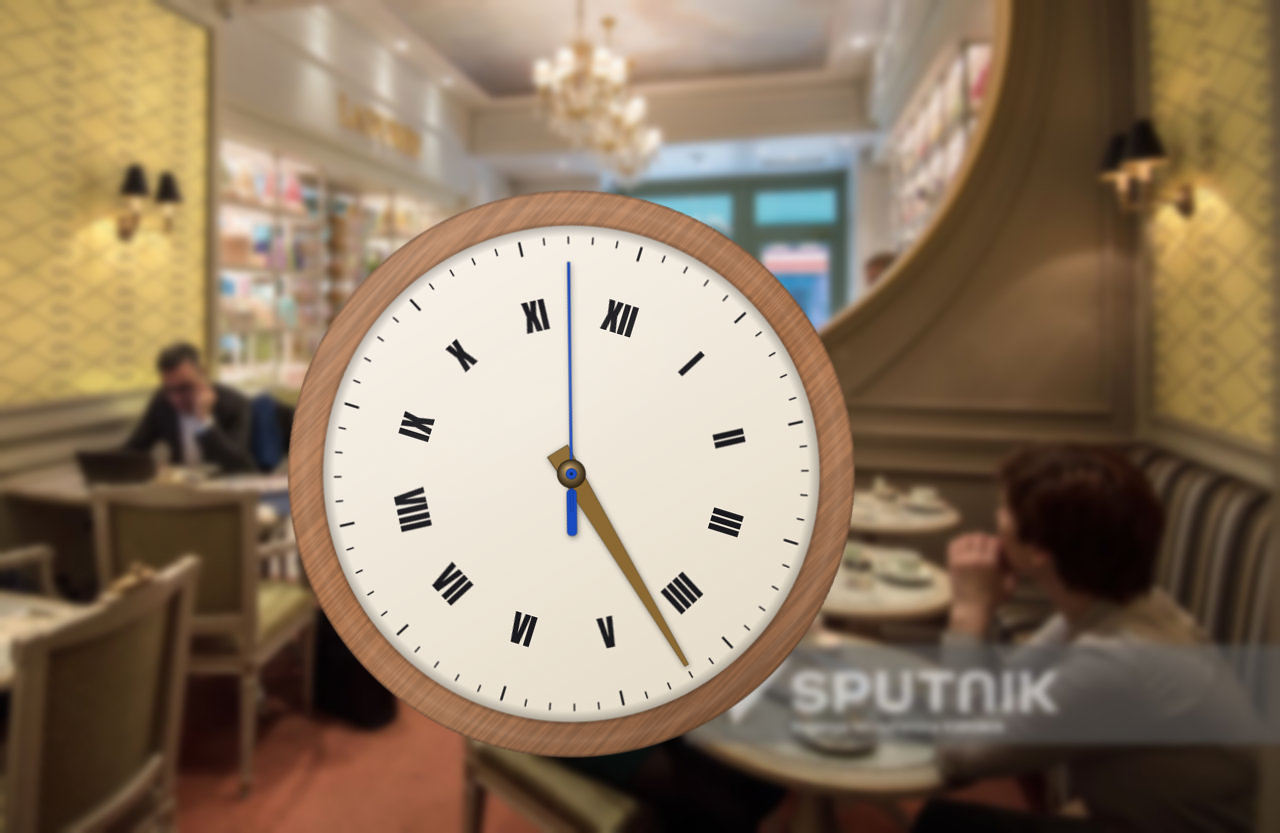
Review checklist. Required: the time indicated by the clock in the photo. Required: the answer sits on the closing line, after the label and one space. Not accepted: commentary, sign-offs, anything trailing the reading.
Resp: 4:21:57
